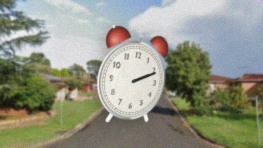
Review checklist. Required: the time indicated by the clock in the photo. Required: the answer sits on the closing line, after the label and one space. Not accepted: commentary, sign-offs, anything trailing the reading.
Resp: 2:11
